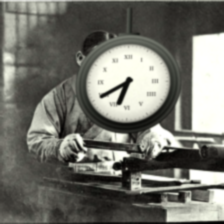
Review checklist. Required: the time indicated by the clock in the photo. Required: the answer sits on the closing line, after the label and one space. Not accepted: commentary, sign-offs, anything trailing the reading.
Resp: 6:40
